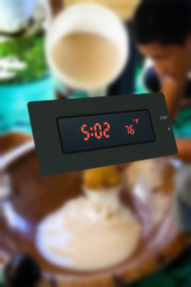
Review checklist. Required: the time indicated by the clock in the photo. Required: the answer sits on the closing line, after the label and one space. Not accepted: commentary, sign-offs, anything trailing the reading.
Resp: 5:02
